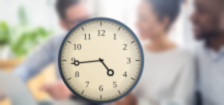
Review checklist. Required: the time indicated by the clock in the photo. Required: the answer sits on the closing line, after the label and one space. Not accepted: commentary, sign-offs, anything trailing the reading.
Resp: 4:44
